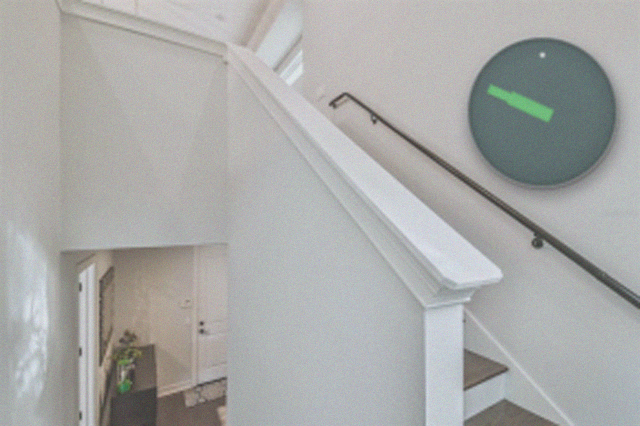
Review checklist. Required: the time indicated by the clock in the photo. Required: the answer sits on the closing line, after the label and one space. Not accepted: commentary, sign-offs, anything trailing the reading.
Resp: 9:49
